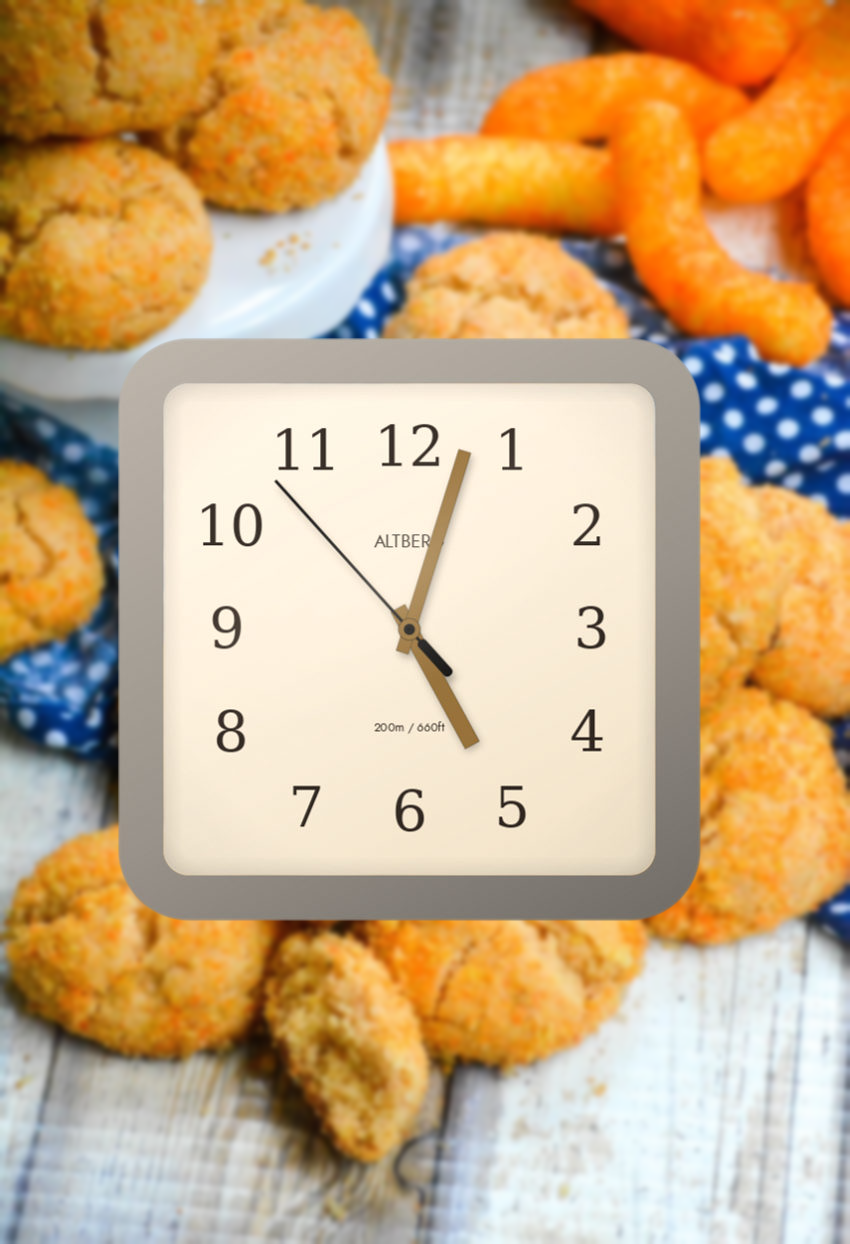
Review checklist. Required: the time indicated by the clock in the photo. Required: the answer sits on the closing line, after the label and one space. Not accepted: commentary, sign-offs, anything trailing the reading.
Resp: 5:02:53
